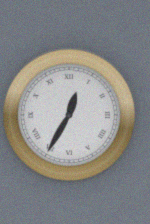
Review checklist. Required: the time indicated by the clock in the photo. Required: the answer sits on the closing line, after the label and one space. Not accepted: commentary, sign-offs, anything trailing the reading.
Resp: 12:35
